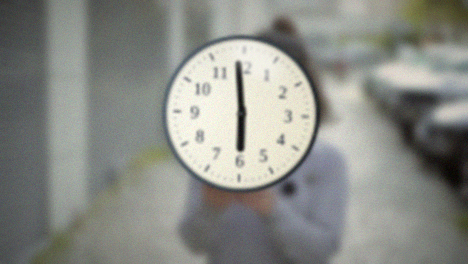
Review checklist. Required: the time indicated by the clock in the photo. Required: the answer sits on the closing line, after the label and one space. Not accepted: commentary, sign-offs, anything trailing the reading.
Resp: 5:59
